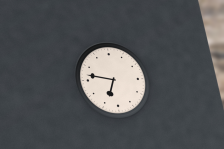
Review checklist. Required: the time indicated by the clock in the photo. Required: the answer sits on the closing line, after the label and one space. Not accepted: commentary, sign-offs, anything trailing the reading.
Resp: 6:47
